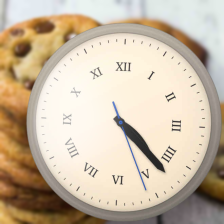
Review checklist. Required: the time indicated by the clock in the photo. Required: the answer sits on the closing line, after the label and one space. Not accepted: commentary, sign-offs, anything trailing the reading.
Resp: 4:22:26
